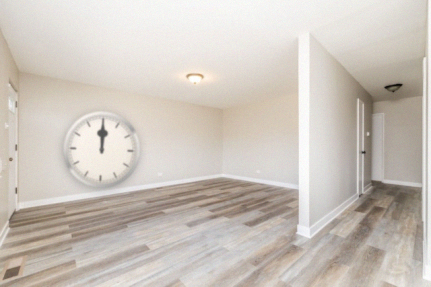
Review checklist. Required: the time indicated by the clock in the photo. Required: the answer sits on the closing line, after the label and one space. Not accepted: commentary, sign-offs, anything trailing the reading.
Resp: 12:00
